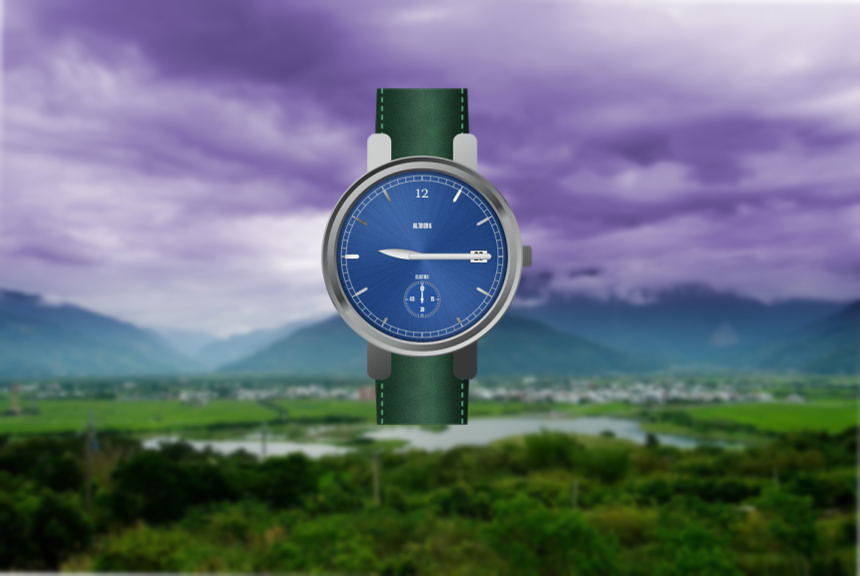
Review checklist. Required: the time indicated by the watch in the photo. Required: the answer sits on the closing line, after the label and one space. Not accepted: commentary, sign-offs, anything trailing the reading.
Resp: 9:15
